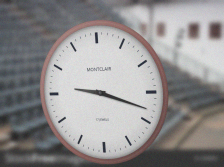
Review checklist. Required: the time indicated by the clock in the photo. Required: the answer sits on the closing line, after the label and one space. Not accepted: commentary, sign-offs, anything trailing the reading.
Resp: 9:18
